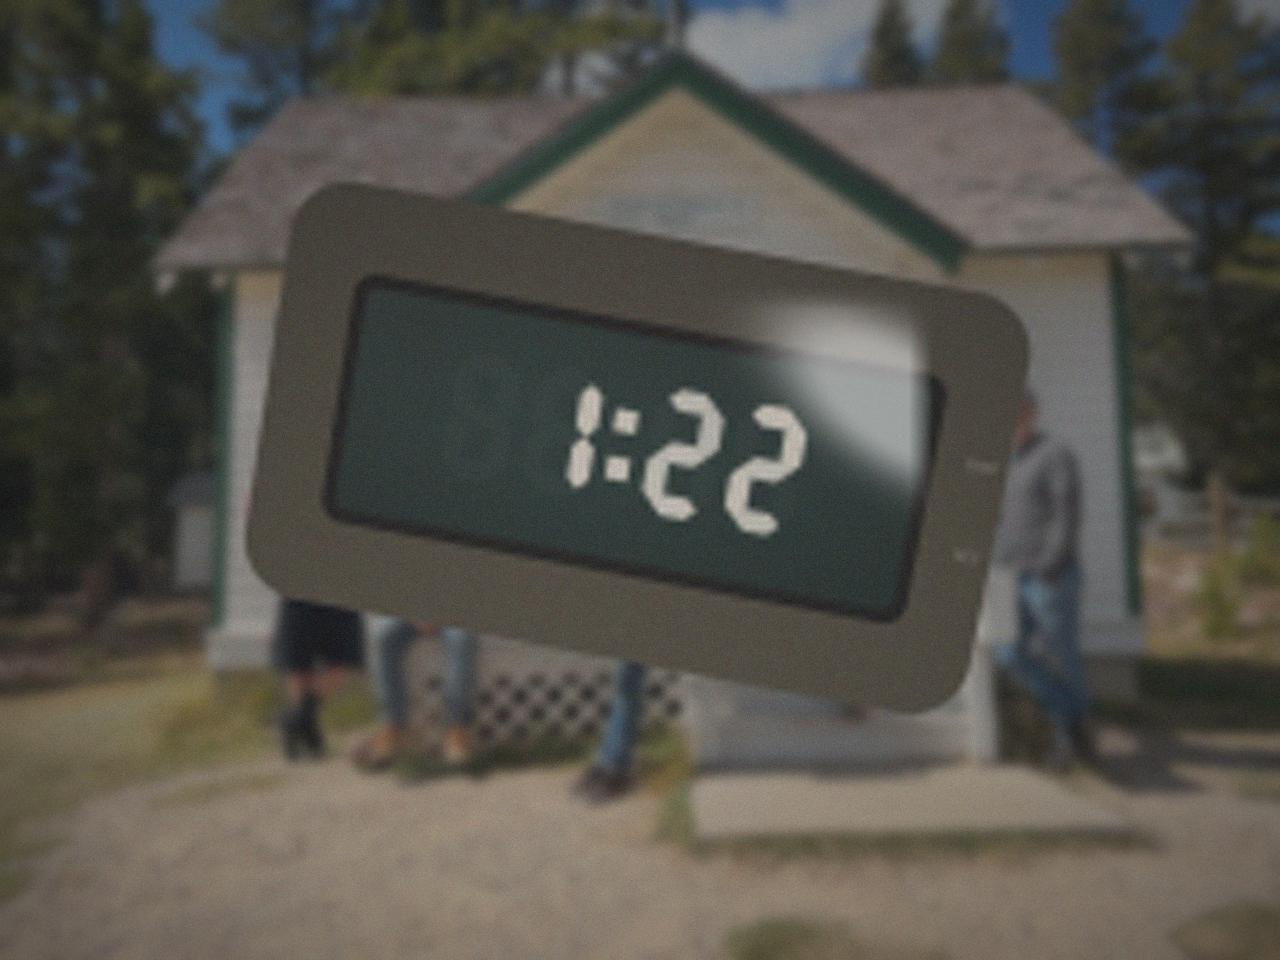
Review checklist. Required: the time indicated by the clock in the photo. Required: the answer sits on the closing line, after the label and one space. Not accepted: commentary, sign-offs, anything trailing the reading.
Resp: 1:22
